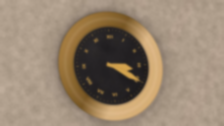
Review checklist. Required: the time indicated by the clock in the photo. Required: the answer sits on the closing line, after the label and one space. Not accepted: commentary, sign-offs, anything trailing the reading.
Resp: 3:20
